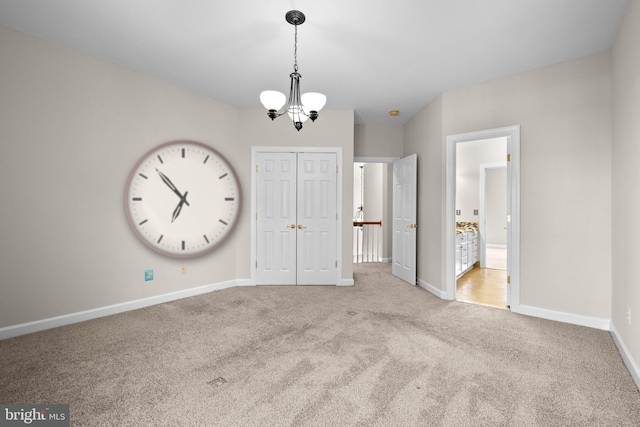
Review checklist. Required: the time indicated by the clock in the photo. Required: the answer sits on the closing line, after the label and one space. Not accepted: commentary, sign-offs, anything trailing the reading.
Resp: 6:53
